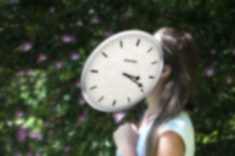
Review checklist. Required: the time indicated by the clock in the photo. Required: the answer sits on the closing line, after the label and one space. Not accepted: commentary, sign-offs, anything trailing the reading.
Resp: 3:19
